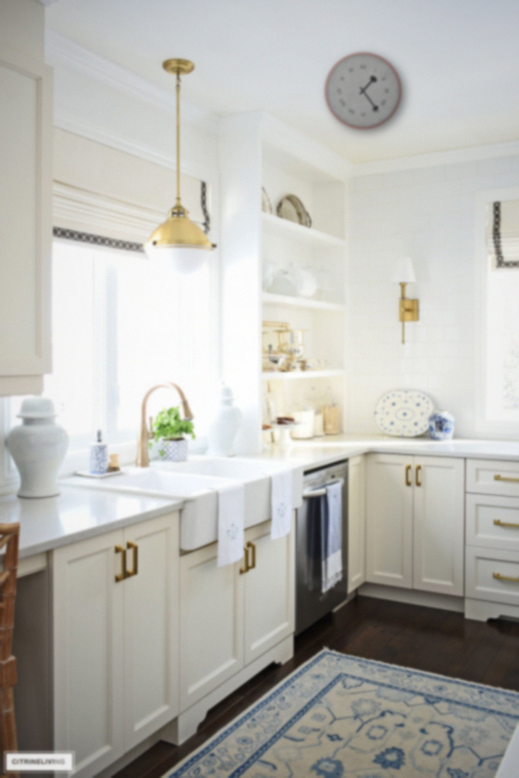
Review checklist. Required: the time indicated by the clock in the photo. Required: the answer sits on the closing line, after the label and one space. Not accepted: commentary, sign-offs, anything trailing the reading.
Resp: 1:24
